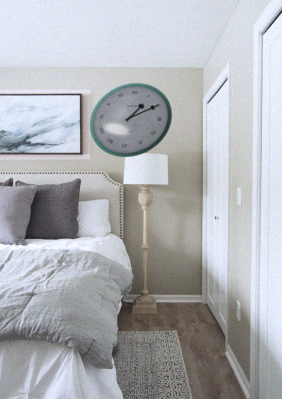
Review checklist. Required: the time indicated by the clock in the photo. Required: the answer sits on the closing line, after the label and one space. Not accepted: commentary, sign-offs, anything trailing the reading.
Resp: 1:10
